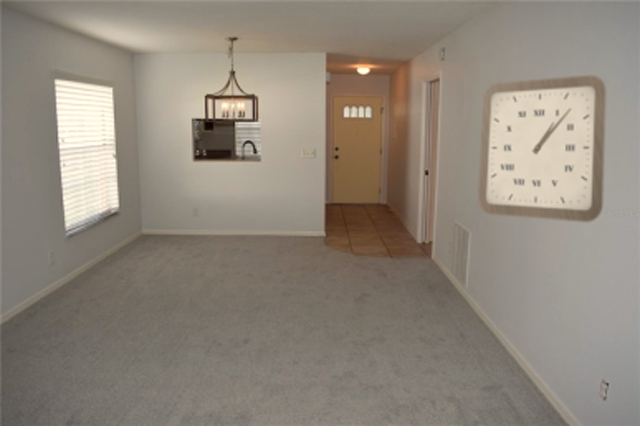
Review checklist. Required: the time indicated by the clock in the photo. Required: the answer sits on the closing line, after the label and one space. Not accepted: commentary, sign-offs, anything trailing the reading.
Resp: 1:07
